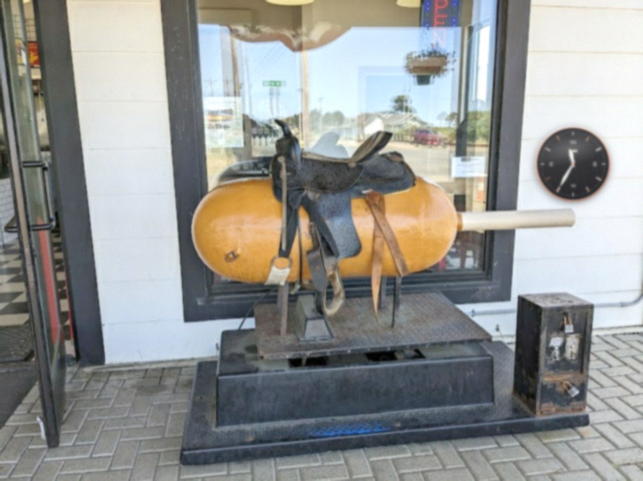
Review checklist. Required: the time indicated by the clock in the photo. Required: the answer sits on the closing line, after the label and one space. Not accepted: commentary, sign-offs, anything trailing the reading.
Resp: 11:35
